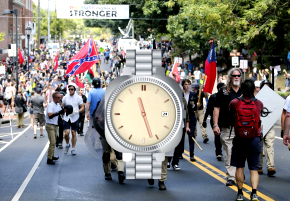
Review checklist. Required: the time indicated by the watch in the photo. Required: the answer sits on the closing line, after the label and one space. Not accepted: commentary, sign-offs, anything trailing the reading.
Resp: 11:27
